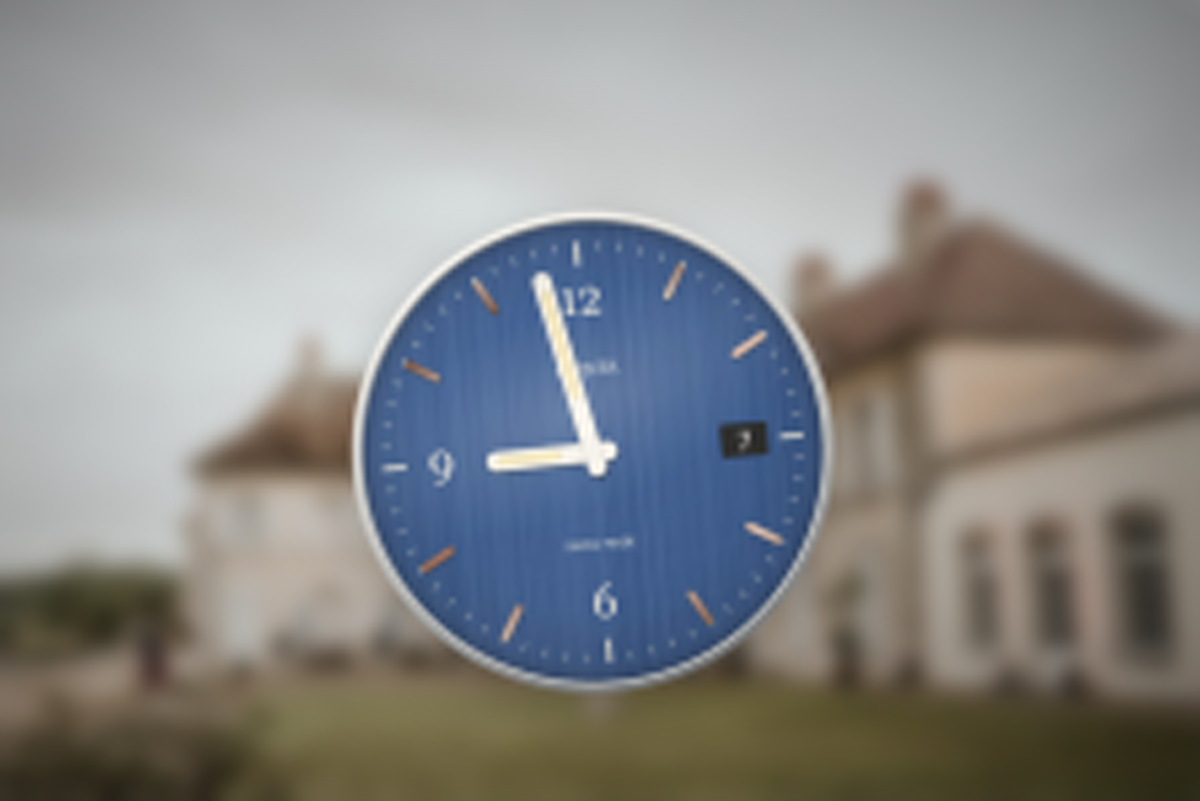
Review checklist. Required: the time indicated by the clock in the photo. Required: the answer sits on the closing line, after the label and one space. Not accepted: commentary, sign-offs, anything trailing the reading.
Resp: 8:58
